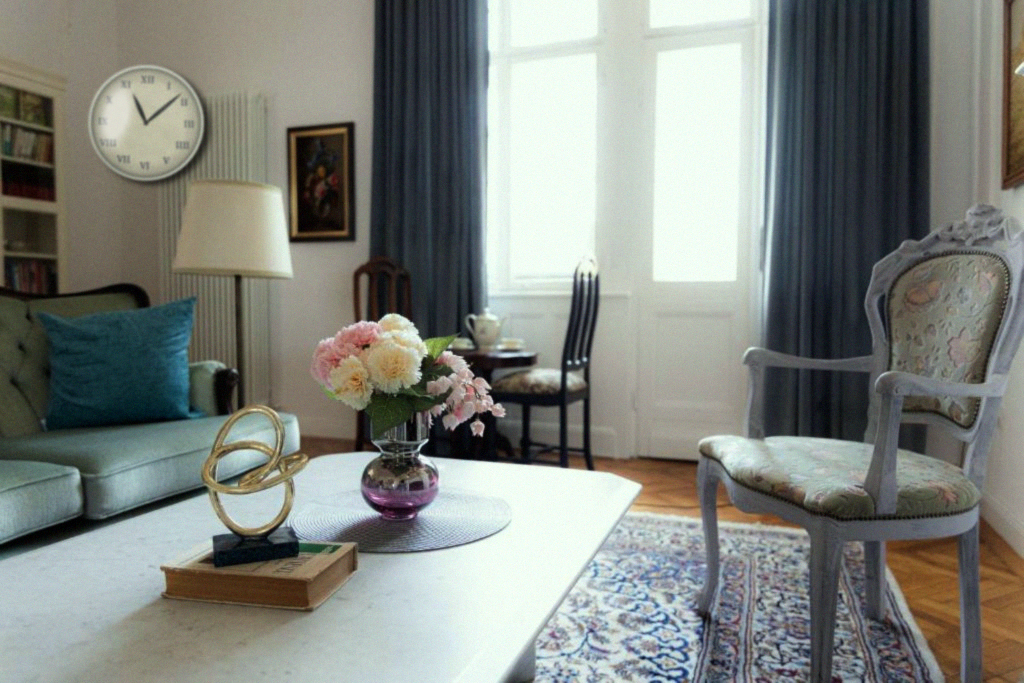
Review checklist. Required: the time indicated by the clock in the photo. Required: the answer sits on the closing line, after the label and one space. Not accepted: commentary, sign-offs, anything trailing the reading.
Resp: 11:08
